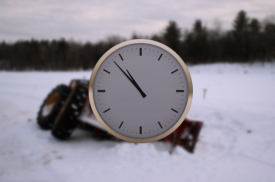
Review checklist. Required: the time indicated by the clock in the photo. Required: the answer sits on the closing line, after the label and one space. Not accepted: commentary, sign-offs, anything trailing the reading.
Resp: 10:53
